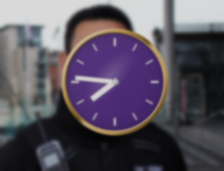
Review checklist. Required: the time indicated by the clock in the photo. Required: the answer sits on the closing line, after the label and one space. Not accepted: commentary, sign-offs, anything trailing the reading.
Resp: 7:46
